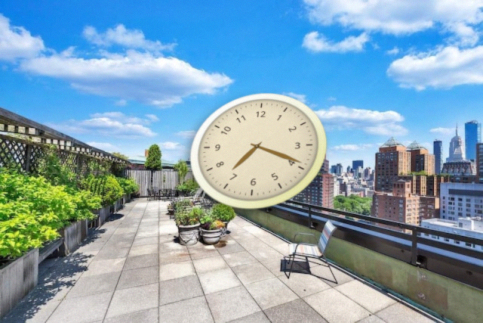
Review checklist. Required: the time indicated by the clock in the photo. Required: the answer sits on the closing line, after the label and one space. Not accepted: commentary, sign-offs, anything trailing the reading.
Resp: 7:19
